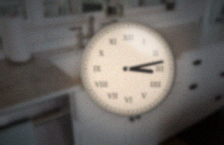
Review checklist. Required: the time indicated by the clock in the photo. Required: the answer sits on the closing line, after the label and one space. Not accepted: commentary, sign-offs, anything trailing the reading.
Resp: 3:13
